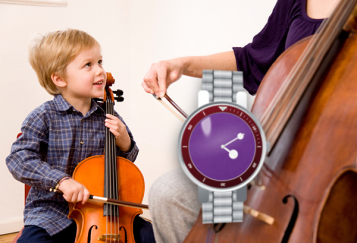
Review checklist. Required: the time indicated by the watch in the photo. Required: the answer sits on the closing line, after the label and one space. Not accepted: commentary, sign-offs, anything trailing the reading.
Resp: 4:10
